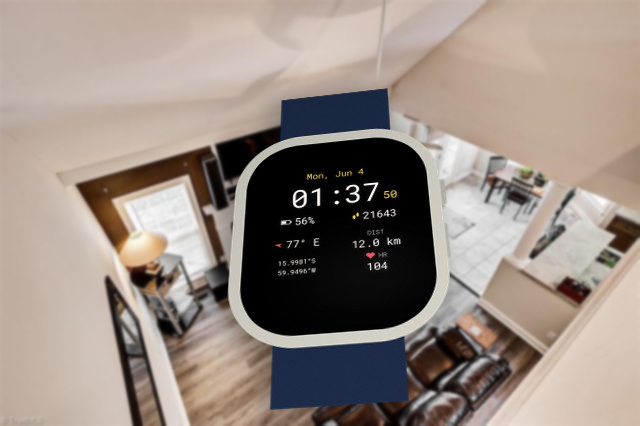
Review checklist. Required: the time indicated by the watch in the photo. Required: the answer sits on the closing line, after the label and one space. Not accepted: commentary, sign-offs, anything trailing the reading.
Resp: 1:37:50
